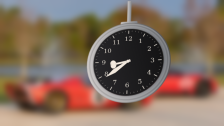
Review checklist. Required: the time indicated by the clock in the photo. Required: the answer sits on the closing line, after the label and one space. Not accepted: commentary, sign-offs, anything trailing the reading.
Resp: 8:39
